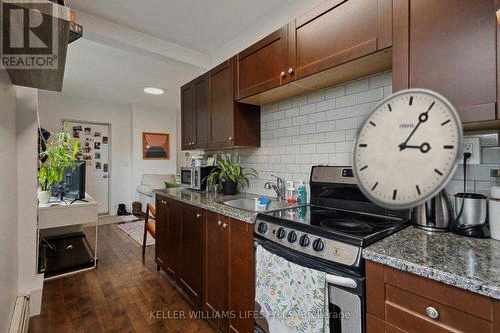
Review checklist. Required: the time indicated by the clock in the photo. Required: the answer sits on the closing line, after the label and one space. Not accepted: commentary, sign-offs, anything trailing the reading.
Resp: 3:05
